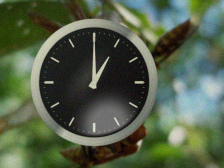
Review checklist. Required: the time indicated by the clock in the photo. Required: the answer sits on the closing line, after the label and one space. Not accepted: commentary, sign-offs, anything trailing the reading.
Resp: 1:00
